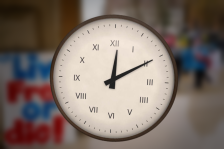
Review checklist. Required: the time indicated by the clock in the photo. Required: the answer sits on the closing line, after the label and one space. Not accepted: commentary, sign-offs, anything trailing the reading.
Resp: 12:10
